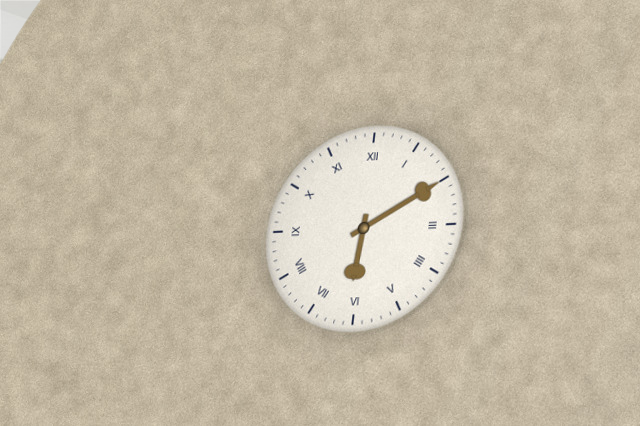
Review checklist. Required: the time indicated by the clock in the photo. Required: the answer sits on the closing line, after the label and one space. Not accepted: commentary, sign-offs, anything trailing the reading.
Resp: 6:10
